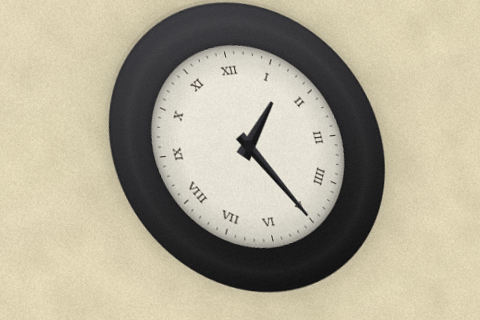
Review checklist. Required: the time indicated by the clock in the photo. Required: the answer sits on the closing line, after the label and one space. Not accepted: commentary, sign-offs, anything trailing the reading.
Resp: 1:25
